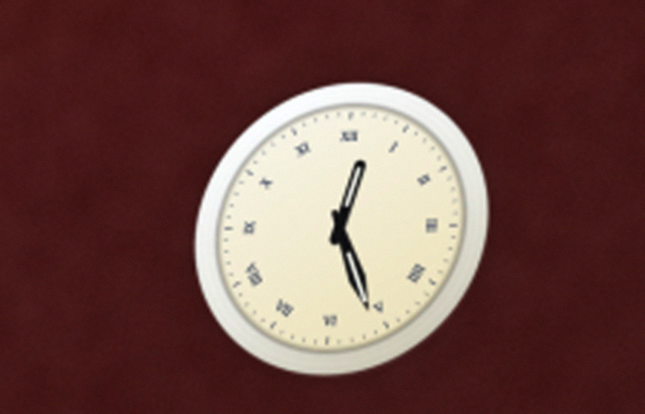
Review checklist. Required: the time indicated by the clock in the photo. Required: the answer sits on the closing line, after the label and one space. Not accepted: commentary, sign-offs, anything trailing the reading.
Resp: 12:26
